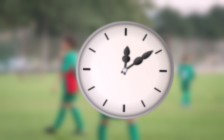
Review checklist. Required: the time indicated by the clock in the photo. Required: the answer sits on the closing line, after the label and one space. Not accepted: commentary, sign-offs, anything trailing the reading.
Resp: 12:09
